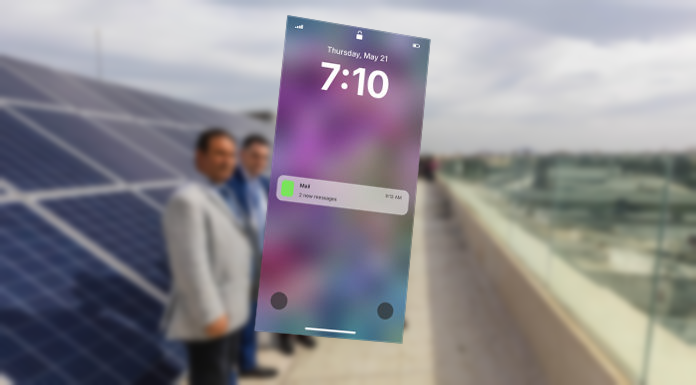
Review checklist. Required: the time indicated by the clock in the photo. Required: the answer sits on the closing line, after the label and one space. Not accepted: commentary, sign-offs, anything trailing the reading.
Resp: 7:10
